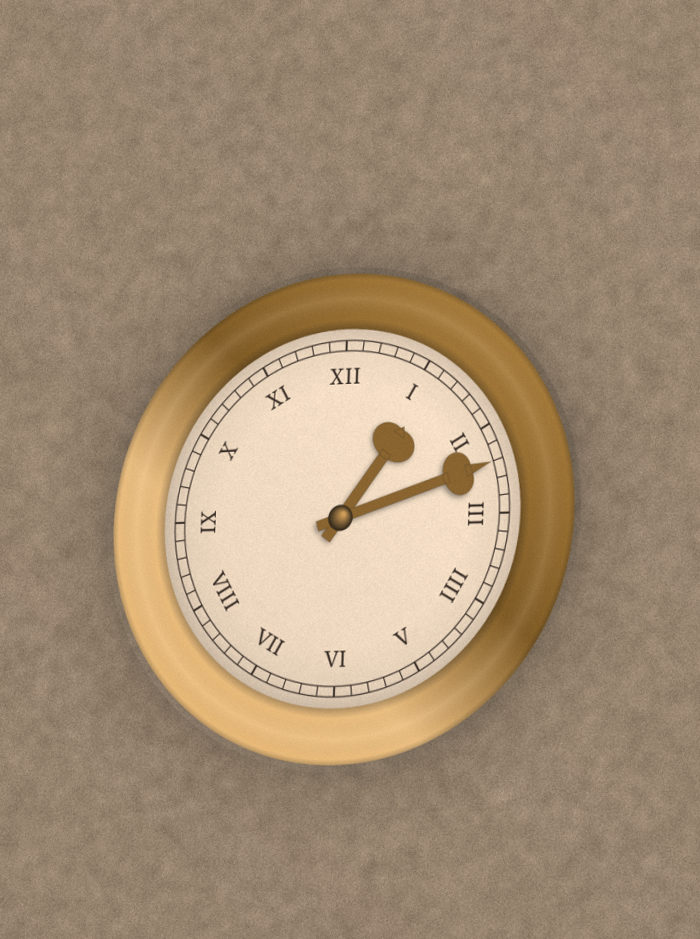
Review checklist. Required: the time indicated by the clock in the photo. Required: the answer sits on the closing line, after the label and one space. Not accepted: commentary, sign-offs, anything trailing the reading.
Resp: 1:12
